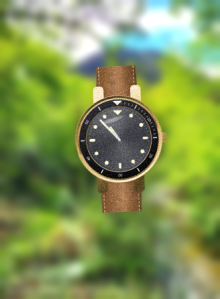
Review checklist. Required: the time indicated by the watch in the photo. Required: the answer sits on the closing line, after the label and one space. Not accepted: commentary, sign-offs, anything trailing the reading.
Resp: 10:53
